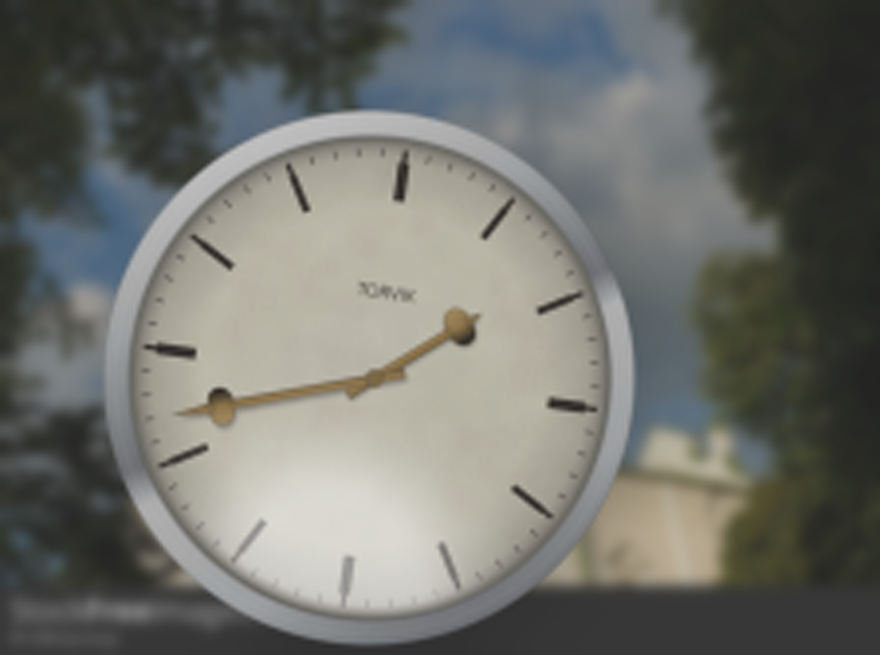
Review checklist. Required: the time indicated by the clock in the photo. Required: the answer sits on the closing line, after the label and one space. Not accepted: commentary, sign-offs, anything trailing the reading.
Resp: 1:42
